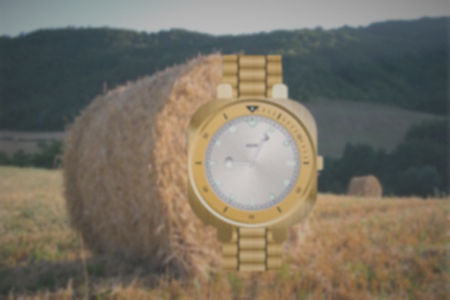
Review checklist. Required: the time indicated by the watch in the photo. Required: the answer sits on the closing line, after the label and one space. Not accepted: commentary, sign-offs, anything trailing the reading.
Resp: 9:04
